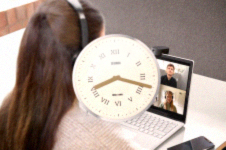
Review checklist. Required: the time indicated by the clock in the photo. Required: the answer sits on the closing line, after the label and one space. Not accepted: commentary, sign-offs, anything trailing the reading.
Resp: 8:18
